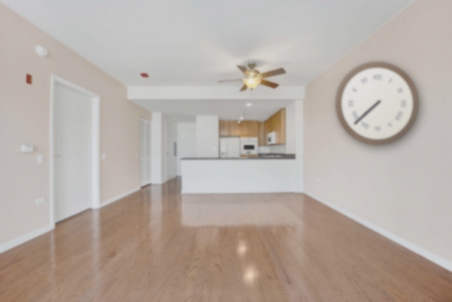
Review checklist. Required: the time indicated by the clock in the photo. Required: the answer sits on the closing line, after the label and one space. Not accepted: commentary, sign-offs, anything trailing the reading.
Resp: 7:38
